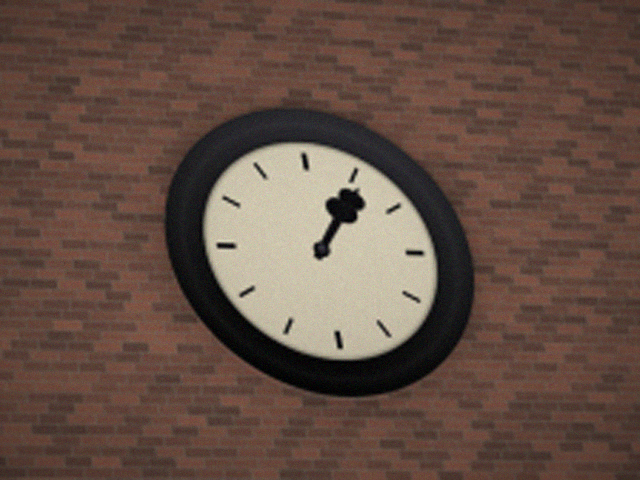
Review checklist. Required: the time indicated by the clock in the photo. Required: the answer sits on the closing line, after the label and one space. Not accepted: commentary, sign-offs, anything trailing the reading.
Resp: 1:06
